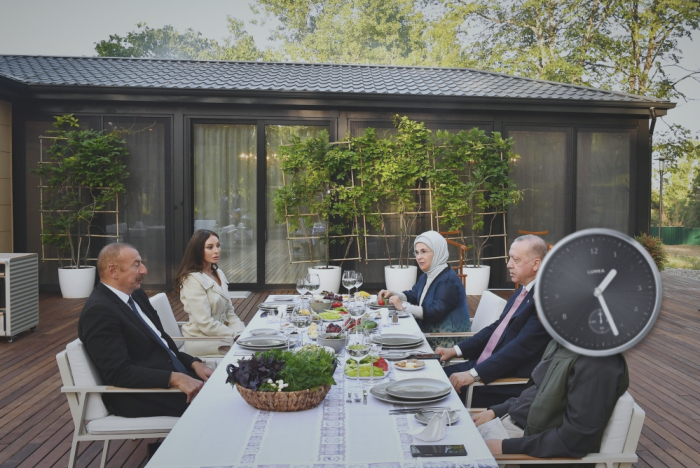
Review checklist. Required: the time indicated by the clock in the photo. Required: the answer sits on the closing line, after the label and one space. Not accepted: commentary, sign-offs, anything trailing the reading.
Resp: 1:27
